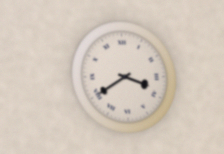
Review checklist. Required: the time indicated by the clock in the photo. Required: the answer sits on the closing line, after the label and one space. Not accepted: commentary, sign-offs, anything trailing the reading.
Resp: 3:40
